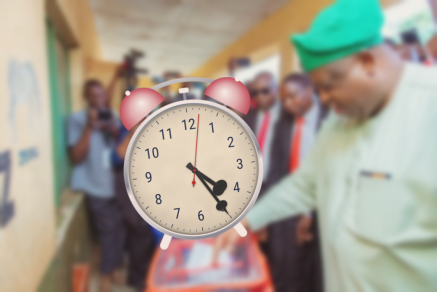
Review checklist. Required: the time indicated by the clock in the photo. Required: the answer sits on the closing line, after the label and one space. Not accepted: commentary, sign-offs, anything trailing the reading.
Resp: 4:25:02
